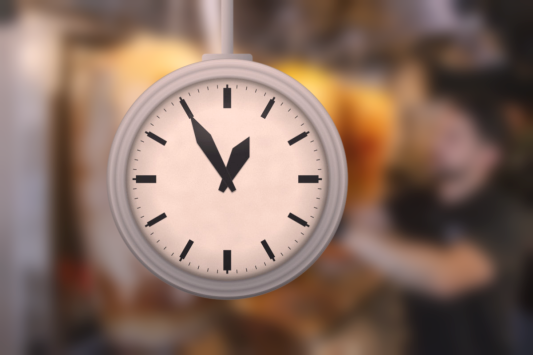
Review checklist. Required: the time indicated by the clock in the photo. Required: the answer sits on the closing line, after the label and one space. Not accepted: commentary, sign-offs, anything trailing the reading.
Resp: 12:55
